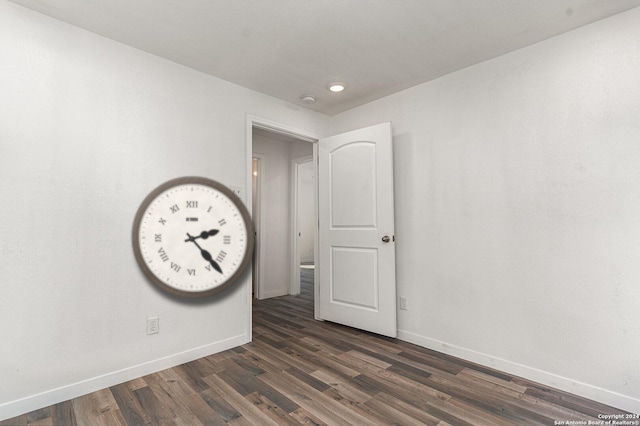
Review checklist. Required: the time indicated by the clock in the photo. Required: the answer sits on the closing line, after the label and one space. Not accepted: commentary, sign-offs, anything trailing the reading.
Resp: 2:23
